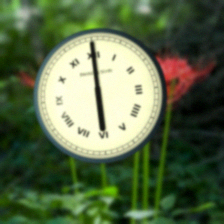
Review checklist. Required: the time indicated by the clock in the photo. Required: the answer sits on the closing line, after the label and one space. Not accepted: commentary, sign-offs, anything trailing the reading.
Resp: 6:00
